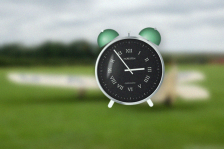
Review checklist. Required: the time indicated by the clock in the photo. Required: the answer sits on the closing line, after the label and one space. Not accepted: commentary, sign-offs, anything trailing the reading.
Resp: 2:54
